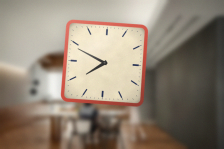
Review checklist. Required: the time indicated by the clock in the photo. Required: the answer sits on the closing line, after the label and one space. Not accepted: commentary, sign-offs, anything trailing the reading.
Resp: 7:49
